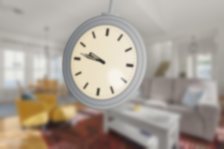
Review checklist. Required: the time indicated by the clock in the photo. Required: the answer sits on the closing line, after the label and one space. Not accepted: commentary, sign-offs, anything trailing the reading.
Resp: 9:47
